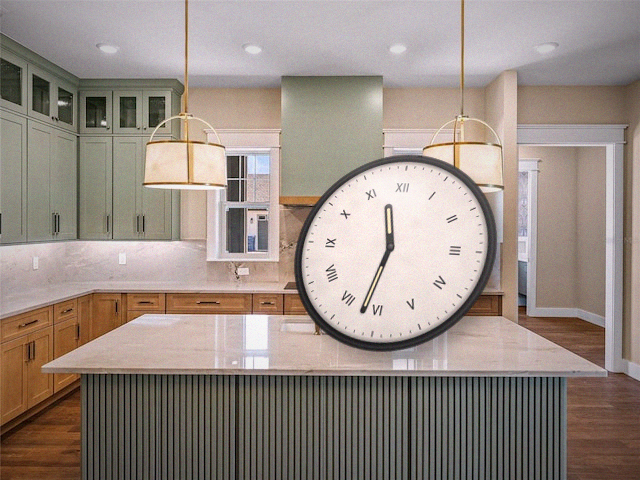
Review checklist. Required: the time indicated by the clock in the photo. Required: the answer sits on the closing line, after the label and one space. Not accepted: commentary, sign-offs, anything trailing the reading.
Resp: 11:32
